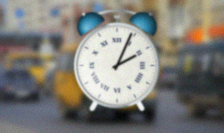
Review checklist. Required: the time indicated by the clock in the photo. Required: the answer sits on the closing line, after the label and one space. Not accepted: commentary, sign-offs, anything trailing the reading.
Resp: 2:04
